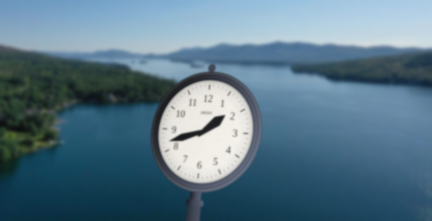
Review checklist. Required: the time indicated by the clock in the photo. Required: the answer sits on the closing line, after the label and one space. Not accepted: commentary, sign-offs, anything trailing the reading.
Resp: 1:42
